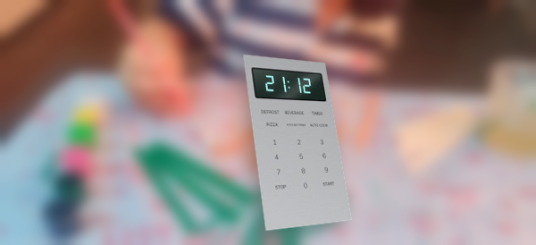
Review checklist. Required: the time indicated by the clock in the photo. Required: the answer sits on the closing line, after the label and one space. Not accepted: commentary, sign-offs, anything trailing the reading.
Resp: 21:12
